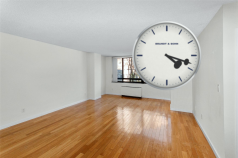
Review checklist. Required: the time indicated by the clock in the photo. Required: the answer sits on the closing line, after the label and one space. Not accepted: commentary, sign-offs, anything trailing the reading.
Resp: 4:18
